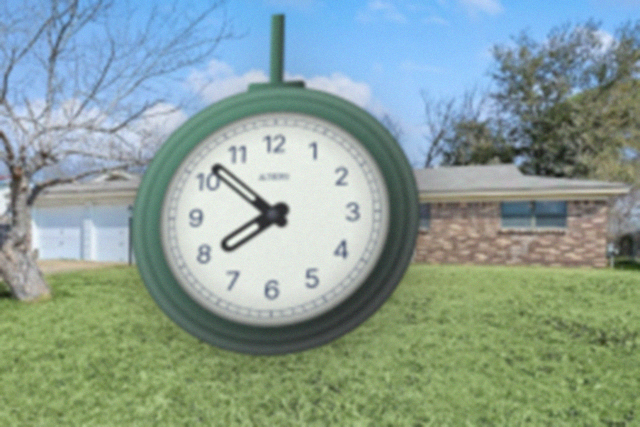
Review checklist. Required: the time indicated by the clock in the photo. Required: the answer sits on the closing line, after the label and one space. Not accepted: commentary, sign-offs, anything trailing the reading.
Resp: 7:52
